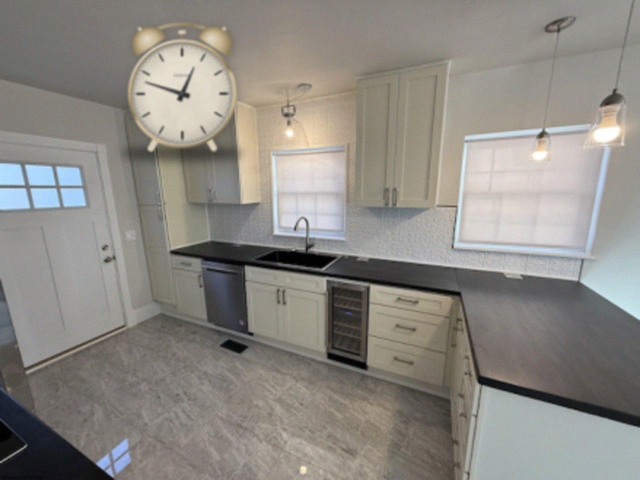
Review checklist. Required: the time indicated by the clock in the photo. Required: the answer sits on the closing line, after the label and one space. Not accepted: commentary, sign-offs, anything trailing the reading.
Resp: 12:48
